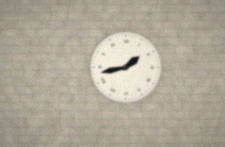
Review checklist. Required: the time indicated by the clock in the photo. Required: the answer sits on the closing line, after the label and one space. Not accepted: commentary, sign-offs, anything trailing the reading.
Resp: 1:43
